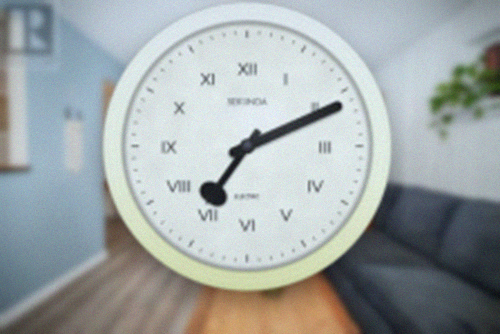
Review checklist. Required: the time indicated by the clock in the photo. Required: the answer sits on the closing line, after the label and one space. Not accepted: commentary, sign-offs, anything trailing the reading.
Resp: 7:11
